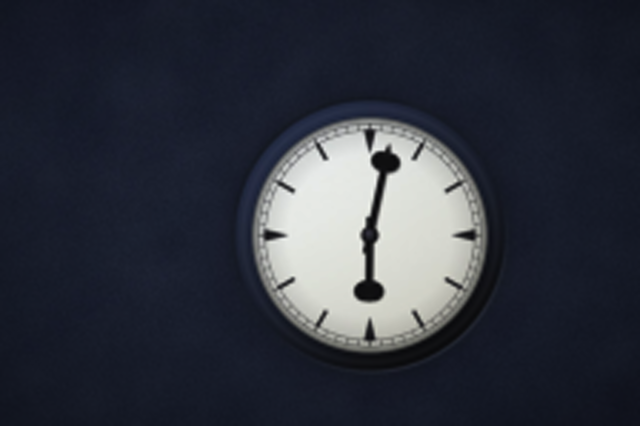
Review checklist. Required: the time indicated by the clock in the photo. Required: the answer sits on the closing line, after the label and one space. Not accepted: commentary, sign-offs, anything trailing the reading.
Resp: 6:02
